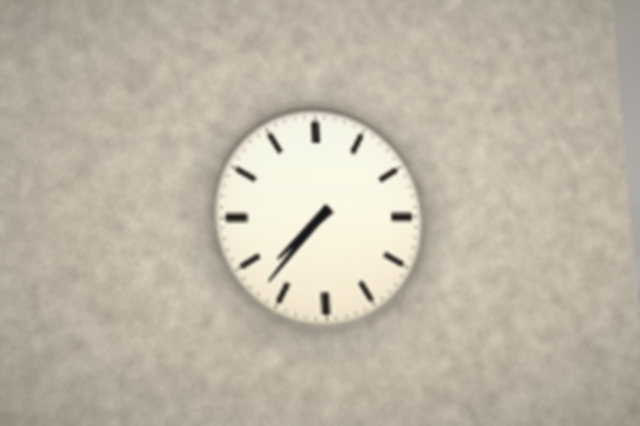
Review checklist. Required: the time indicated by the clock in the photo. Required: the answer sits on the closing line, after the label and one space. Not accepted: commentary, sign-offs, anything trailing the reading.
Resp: 7:37
